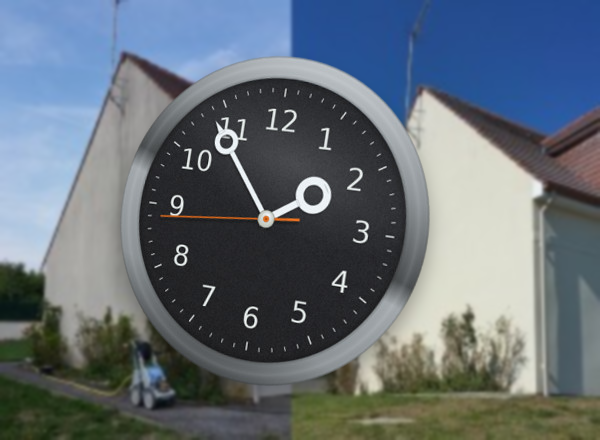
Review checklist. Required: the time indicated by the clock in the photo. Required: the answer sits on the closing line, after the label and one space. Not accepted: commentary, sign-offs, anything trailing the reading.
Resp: 1:53:44
